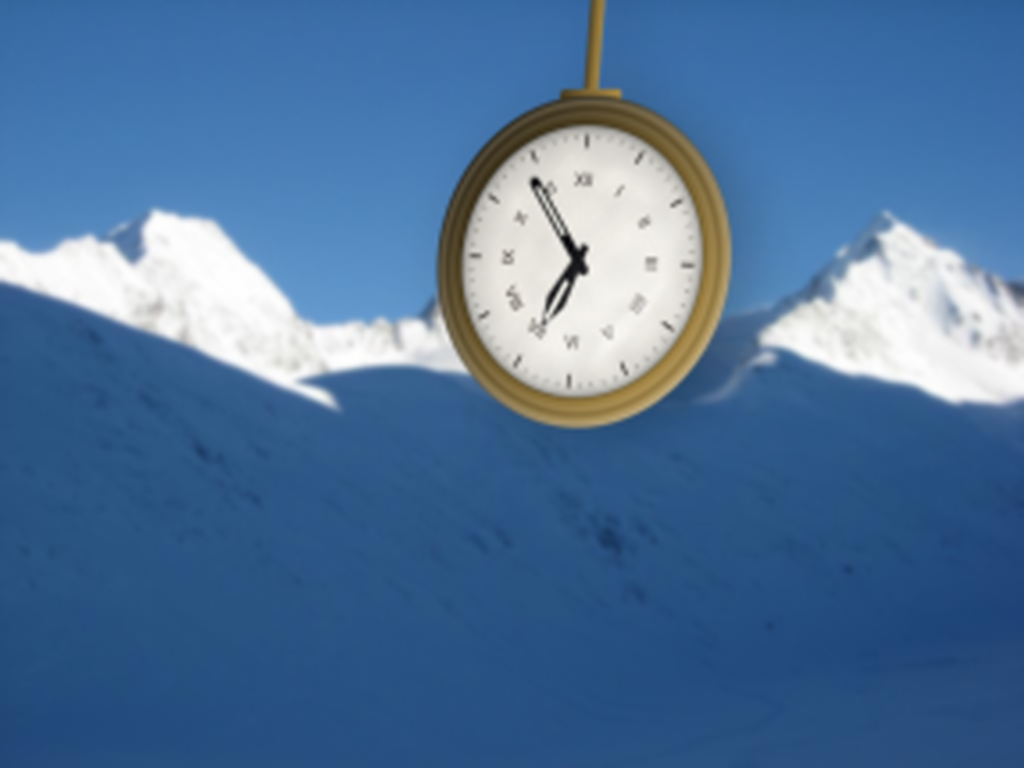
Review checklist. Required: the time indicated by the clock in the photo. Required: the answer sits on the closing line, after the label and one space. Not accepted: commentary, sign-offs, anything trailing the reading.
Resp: 6:54
